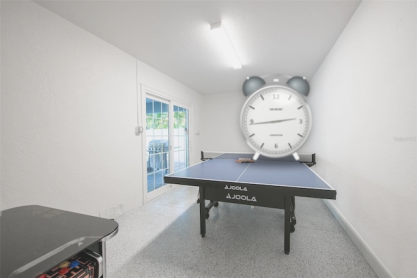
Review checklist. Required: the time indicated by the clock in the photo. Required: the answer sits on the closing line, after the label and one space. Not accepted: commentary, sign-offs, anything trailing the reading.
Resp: 2:44
